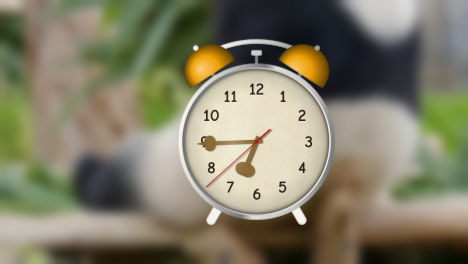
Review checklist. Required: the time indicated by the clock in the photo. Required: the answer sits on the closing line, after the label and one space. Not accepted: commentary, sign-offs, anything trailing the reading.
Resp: 6:44:38
